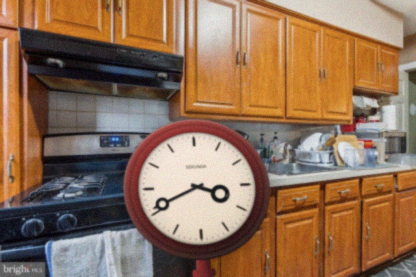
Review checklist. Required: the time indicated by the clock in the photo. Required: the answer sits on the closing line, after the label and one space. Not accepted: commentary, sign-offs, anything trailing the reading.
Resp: 3:41
